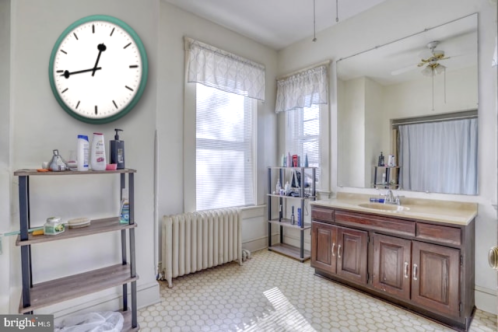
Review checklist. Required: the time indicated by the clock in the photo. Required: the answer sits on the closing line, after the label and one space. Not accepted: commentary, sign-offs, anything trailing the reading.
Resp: 12:44
